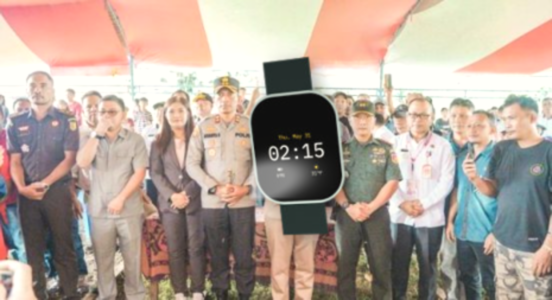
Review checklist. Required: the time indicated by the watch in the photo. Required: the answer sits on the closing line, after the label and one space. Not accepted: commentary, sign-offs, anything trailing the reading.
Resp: 2:15
